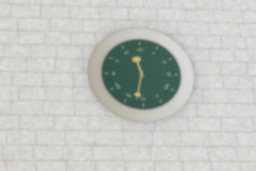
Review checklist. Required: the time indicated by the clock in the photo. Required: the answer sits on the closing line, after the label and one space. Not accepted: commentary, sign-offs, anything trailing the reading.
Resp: 11:32
